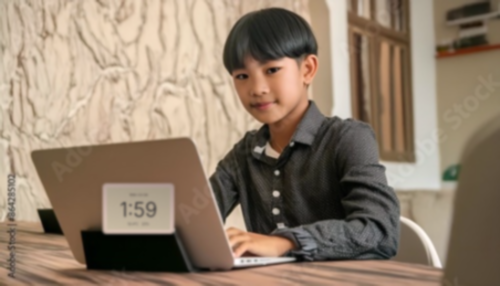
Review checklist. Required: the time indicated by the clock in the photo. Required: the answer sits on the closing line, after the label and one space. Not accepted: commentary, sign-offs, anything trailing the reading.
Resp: 1:59
